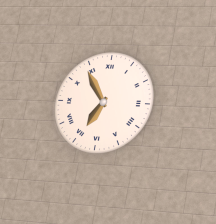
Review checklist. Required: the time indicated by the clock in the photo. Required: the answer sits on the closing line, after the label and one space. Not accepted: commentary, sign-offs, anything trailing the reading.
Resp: 6:54
